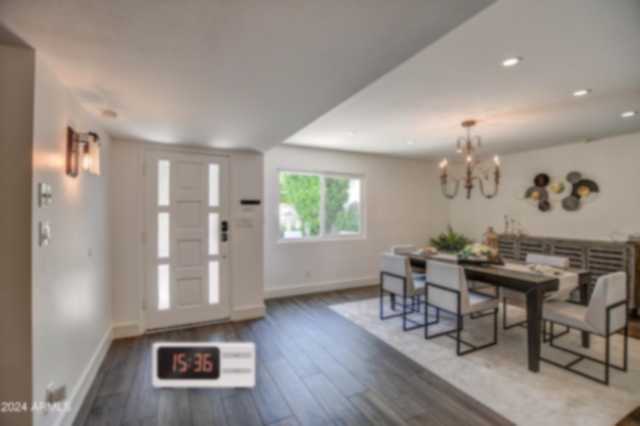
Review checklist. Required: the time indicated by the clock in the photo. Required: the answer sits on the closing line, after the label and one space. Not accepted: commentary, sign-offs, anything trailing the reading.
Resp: 15:36
